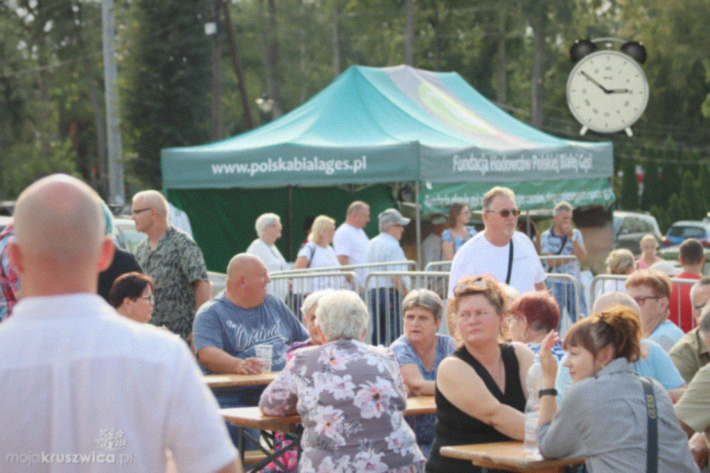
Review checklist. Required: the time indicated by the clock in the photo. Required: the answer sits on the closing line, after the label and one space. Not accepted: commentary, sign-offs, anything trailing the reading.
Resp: 2:51
